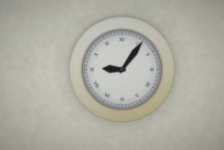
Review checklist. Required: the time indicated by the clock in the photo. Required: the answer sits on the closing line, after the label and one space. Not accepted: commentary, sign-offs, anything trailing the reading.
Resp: 9:06
